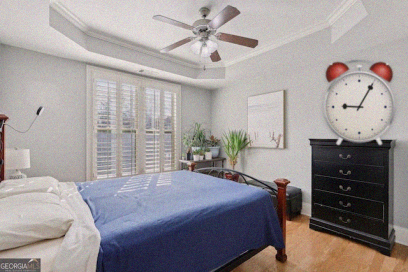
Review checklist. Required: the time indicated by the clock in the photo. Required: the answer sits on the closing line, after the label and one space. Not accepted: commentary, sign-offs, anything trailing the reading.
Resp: 9:05
